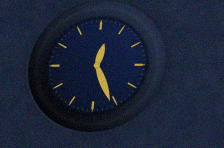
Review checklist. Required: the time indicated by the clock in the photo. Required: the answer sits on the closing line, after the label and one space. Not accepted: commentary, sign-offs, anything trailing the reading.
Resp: 12:26
